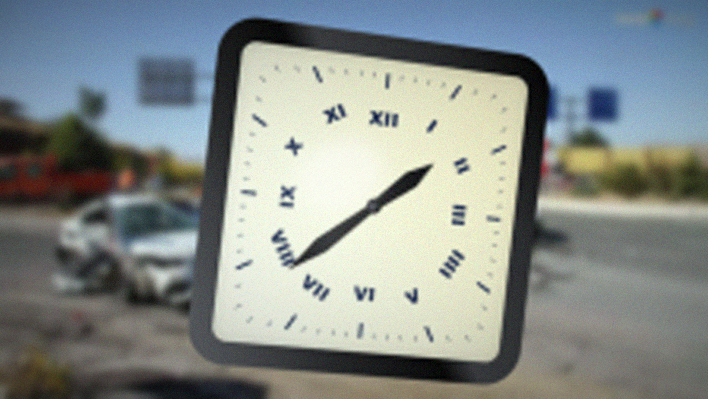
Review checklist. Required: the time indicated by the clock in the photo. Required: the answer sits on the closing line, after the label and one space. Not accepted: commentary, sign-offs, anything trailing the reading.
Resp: 1:38
